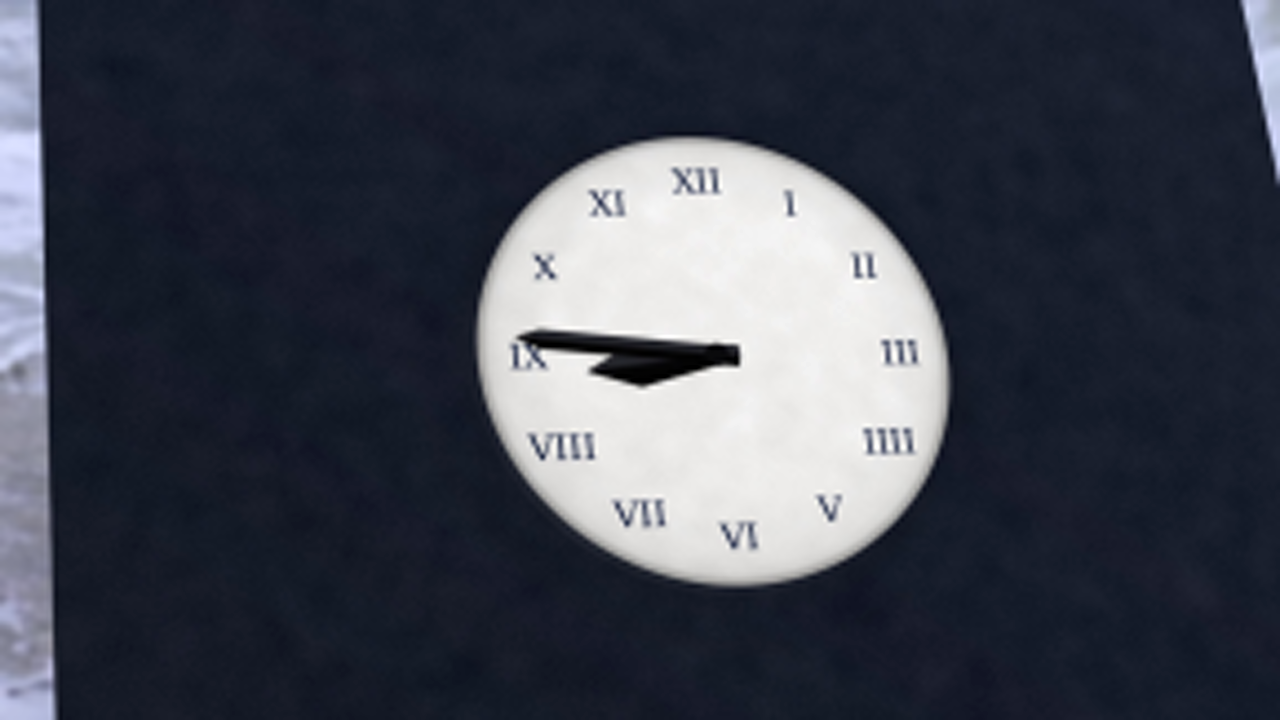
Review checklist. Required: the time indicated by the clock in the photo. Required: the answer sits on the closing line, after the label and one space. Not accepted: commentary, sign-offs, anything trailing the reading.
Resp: 8:46
